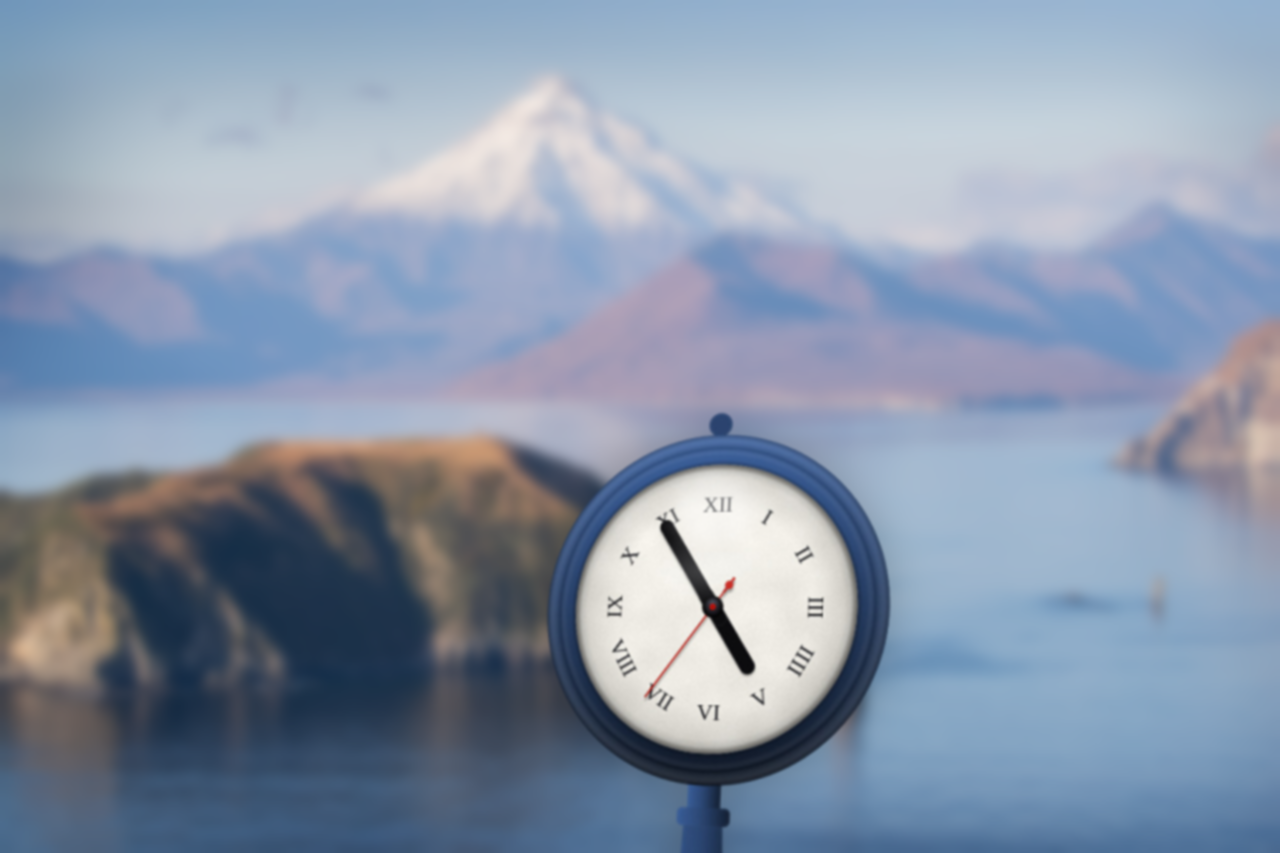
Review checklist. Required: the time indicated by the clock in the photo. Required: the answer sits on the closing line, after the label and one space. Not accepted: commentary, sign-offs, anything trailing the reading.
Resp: 4:54:36
